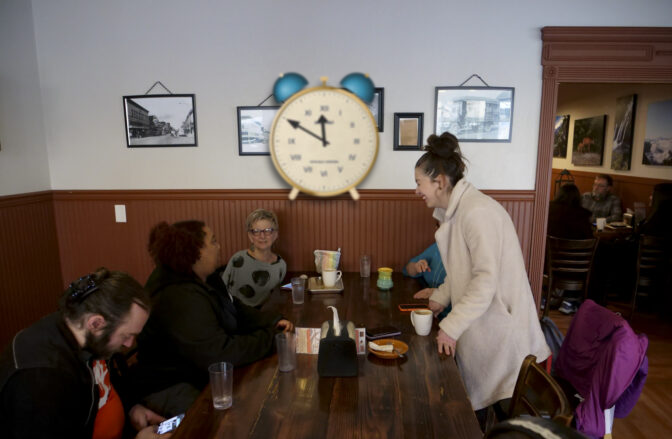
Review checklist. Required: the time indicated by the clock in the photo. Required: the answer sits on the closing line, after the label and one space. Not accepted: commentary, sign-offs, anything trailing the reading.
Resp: 11:50
